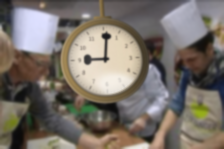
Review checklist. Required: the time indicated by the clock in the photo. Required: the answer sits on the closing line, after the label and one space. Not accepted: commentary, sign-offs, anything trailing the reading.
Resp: 9:01
